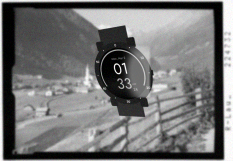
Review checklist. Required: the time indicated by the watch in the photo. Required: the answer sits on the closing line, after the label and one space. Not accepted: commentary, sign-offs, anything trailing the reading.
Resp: 1:33
